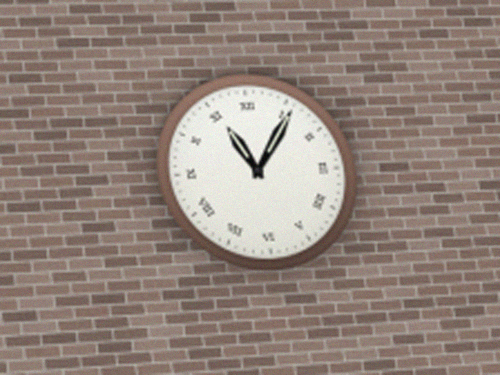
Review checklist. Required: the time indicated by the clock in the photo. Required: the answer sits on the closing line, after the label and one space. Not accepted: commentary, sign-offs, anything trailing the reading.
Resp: 11:06
